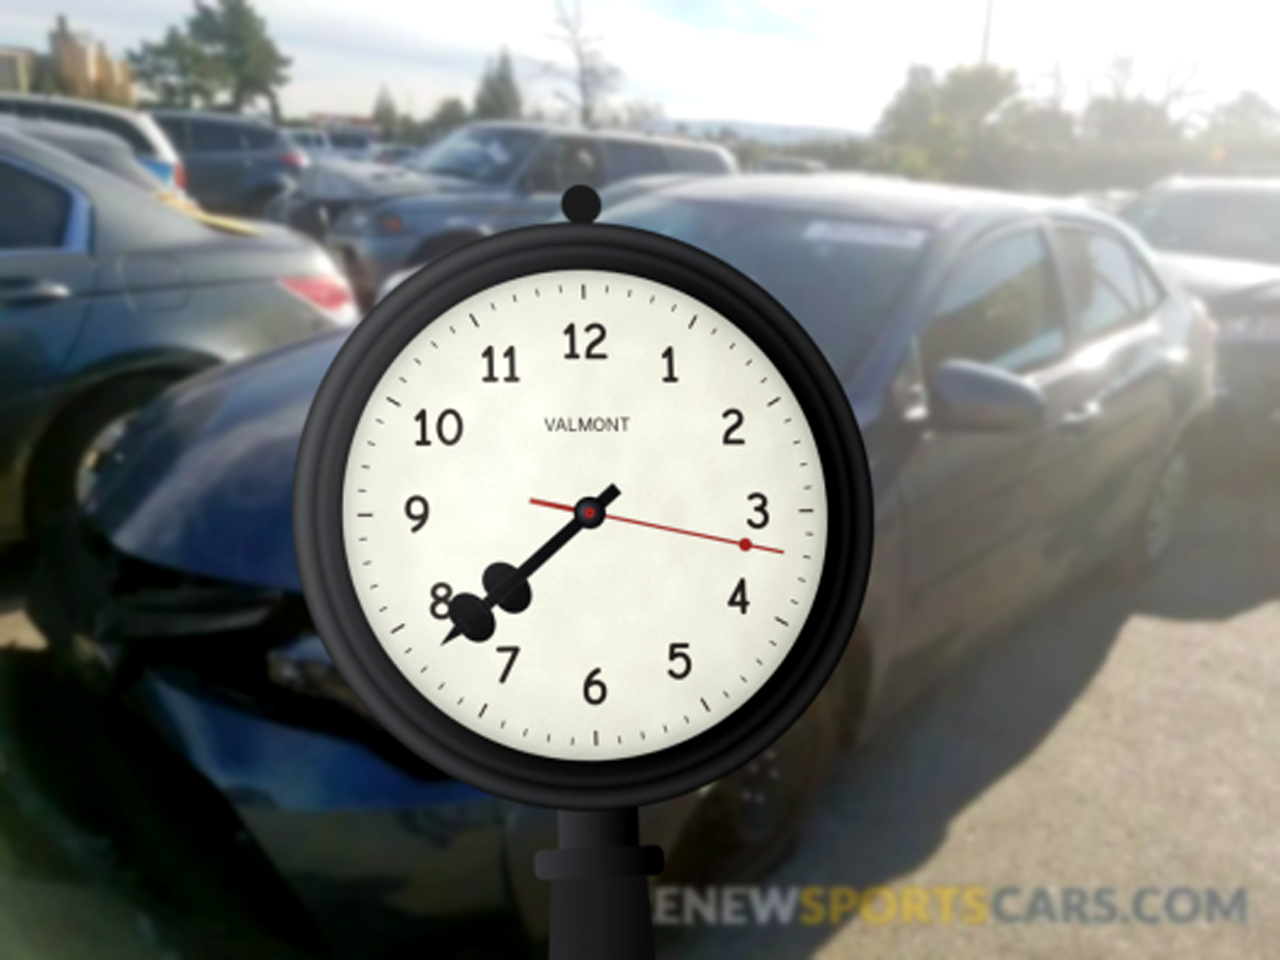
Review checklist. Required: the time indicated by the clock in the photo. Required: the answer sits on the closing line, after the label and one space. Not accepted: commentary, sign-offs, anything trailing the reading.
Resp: 7:38:17
